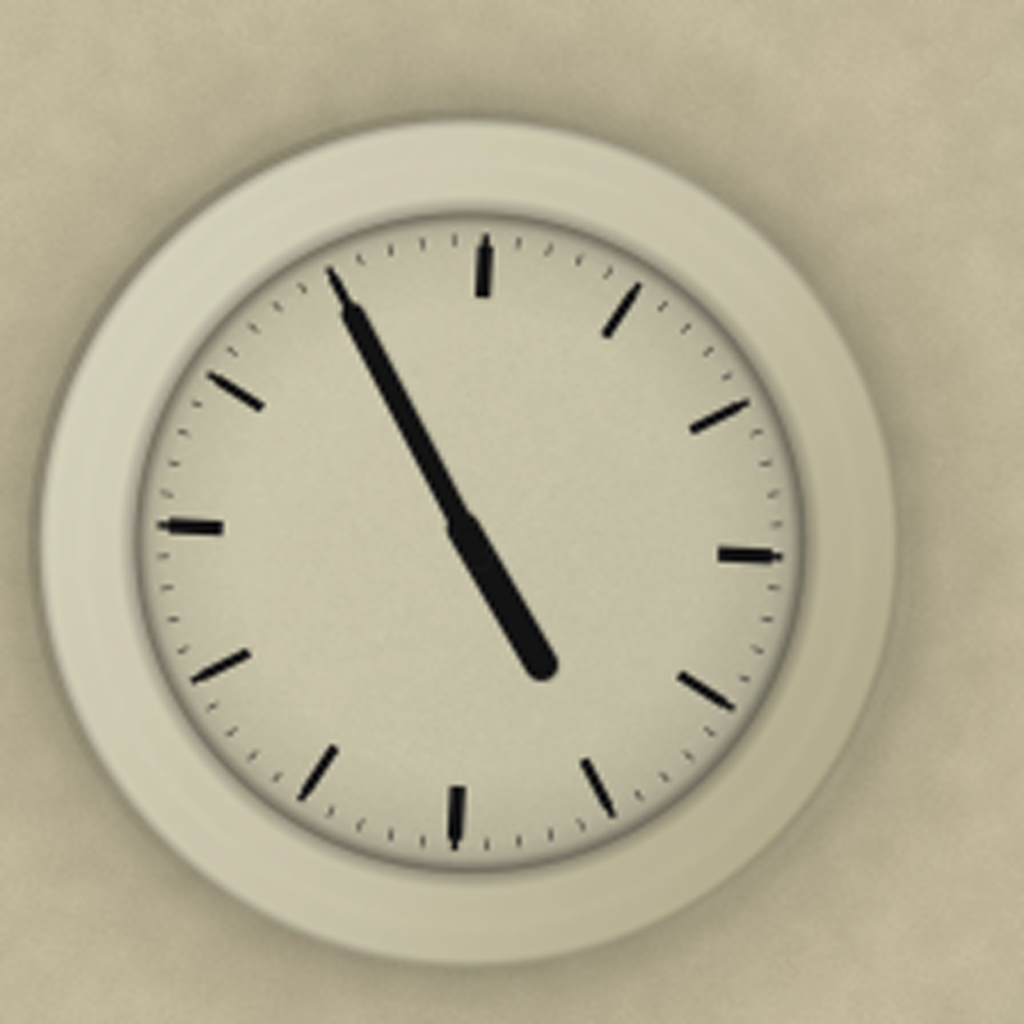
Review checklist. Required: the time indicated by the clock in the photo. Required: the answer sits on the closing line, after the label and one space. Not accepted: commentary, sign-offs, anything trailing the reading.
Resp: 4:55
